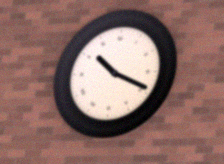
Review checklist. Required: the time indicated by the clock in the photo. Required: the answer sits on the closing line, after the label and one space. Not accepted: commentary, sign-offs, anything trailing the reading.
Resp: 10:19
